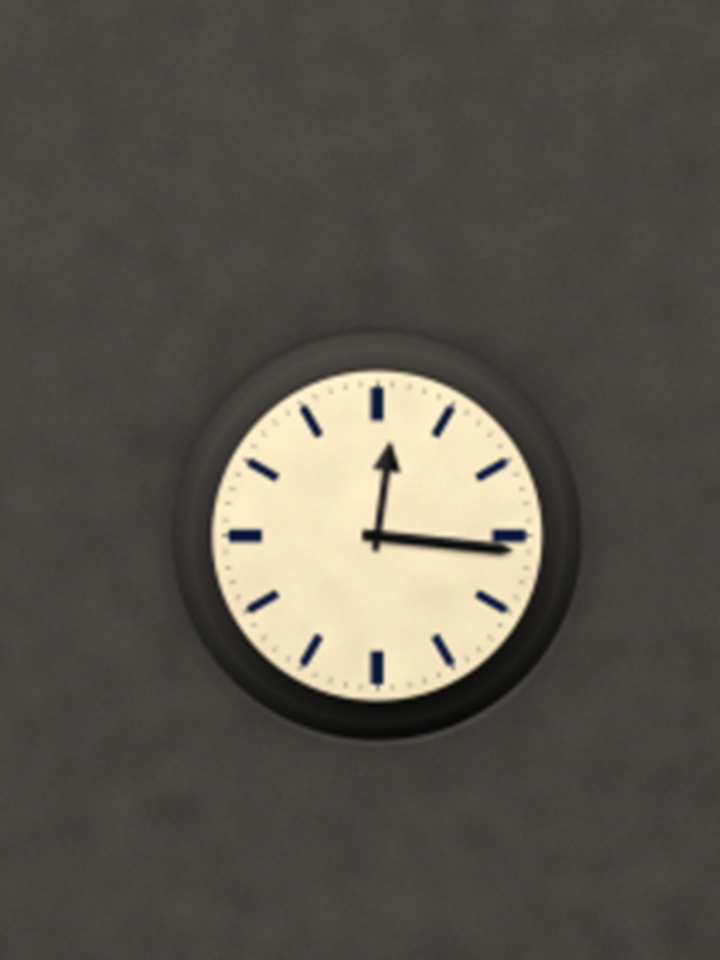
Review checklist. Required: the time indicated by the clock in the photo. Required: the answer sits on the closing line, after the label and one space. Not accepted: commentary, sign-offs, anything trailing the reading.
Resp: 12:16
